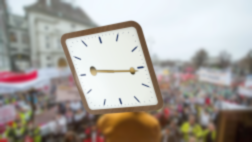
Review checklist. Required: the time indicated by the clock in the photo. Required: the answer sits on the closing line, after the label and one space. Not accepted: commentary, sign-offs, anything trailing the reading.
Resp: 9:16
